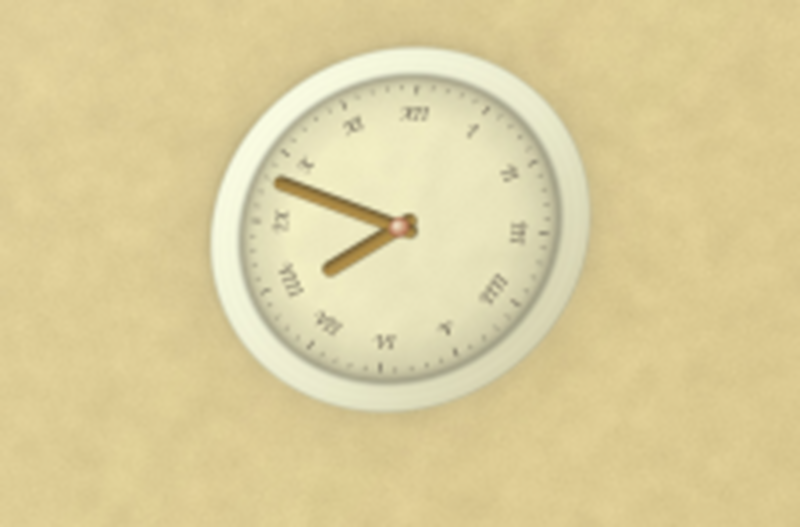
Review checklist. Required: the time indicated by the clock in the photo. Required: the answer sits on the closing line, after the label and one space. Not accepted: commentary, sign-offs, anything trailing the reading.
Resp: 7:48
